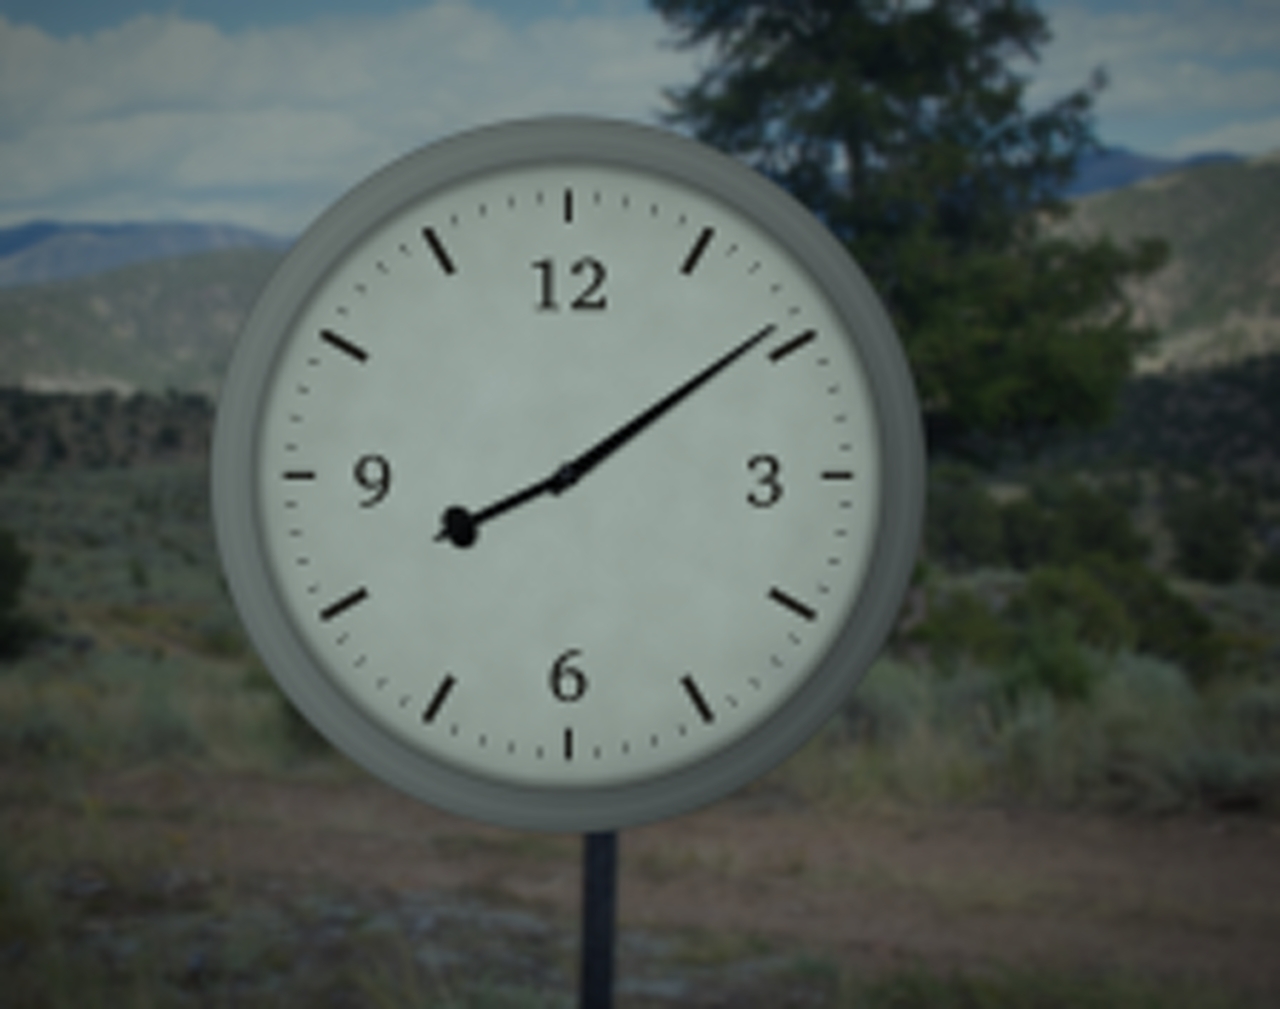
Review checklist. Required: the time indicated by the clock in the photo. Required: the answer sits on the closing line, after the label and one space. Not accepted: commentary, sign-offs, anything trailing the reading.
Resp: 8:09
